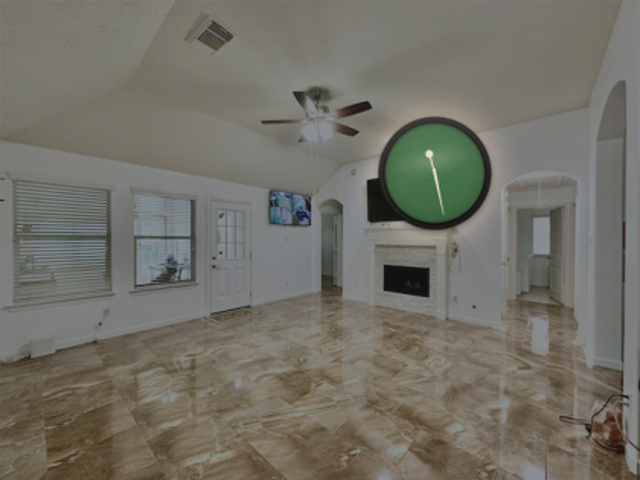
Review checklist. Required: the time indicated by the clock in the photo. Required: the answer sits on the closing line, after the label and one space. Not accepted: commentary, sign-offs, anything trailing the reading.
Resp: 11:28
